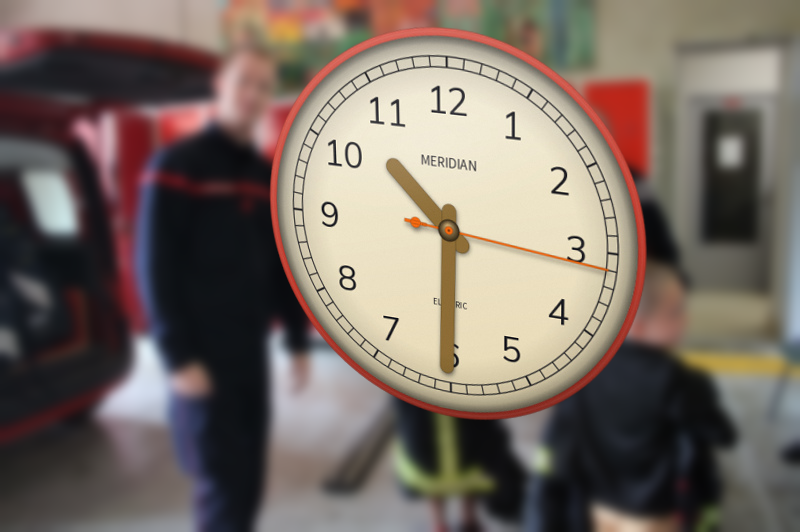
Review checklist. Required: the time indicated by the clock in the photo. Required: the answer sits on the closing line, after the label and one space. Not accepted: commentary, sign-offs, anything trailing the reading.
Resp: 10:30:16
